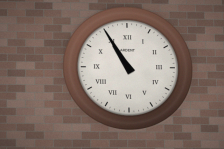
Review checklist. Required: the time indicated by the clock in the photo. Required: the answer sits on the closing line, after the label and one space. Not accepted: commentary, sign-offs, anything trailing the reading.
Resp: 10:55
